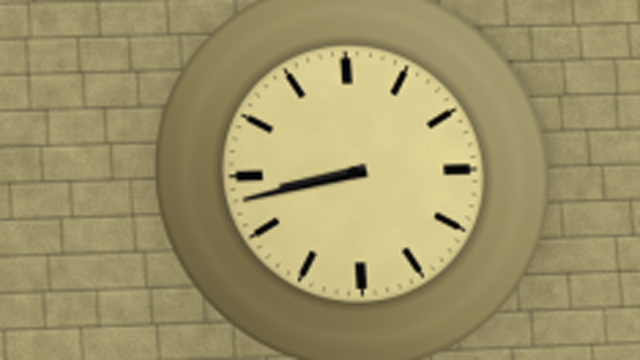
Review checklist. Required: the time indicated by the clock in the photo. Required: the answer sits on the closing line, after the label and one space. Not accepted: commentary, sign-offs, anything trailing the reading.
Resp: 8:43
